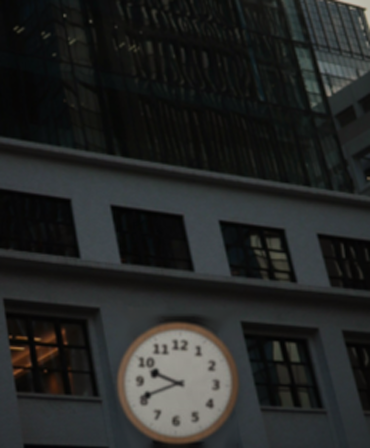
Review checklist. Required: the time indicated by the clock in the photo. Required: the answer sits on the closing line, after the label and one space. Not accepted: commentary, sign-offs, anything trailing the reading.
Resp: 9:41
